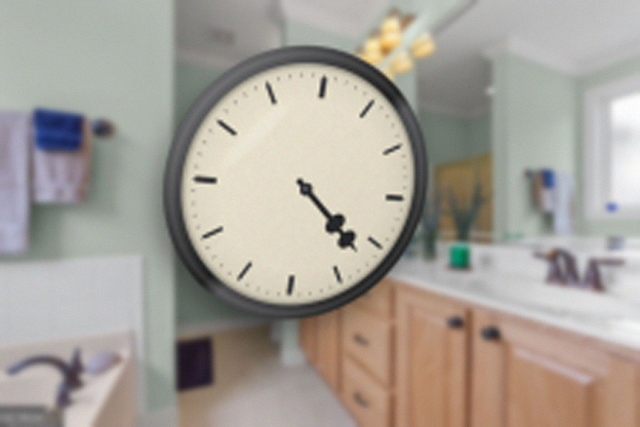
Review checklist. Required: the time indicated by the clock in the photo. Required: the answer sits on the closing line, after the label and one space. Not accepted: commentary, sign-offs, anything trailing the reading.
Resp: 4:22
